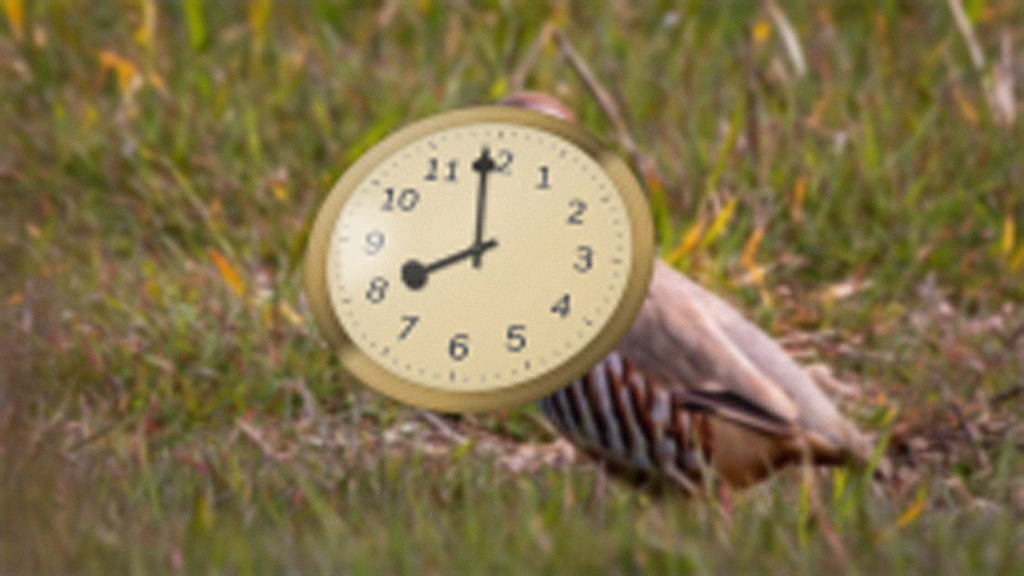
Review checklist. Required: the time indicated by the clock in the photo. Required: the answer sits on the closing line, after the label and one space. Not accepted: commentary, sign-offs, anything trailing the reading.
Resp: 7:59
